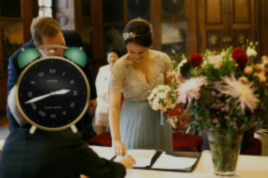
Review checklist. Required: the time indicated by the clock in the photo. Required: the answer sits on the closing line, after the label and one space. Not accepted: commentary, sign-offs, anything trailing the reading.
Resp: 2:42
